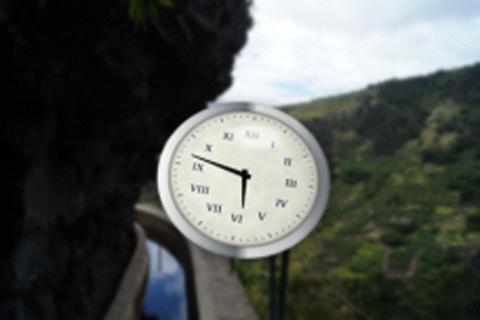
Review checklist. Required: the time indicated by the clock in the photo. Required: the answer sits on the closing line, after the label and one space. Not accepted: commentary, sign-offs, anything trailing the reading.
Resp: 5:47
